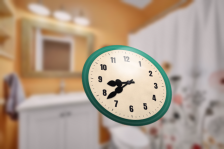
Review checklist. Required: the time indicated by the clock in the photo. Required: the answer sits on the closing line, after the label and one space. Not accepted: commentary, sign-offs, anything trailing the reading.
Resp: 8:38
